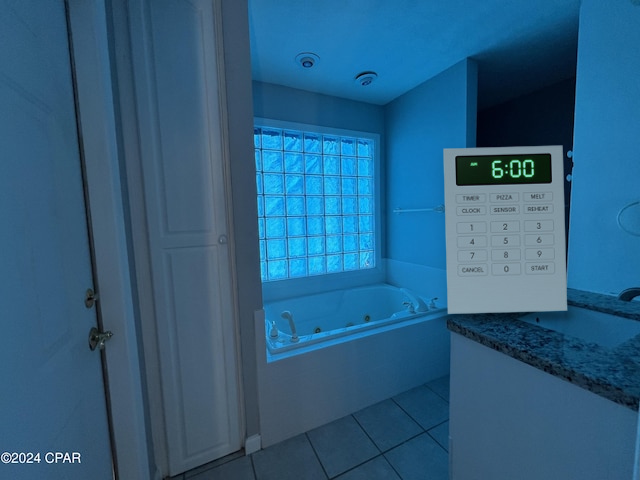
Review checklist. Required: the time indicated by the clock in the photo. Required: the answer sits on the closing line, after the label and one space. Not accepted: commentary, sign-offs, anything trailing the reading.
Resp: 6:00
